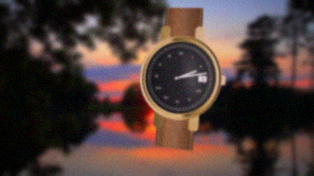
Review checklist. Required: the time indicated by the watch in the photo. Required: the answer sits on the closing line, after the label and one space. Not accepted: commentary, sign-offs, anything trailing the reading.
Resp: 2:13
